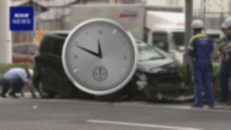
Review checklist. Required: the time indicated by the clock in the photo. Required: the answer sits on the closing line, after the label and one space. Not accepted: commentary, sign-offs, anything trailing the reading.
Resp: 11:49
